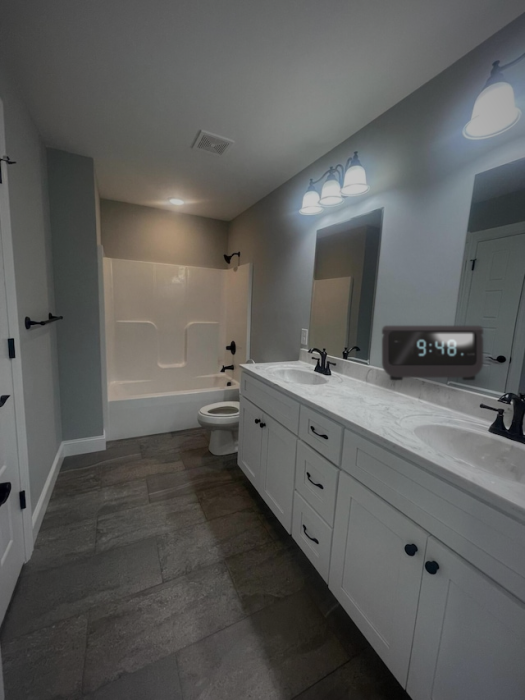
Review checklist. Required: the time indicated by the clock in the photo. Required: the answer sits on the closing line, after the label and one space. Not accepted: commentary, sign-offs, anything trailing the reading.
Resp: 9:48
